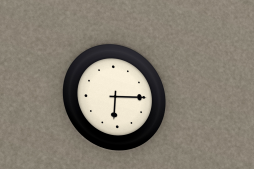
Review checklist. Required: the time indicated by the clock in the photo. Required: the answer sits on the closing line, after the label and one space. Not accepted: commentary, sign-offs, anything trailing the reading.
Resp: 6:15
